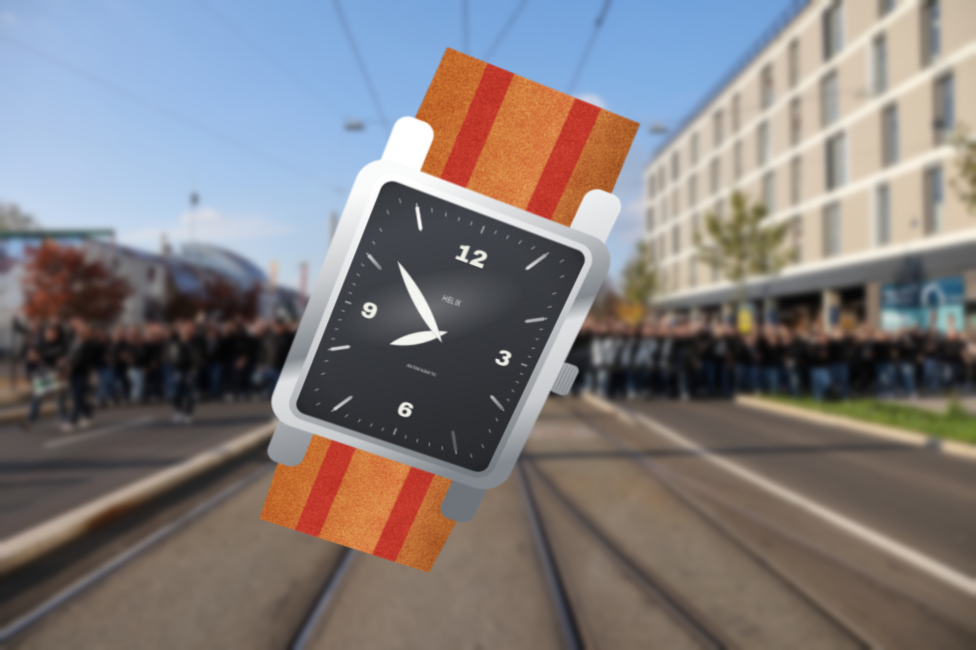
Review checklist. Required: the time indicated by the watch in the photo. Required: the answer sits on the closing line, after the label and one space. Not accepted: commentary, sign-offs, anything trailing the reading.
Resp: 7:52
